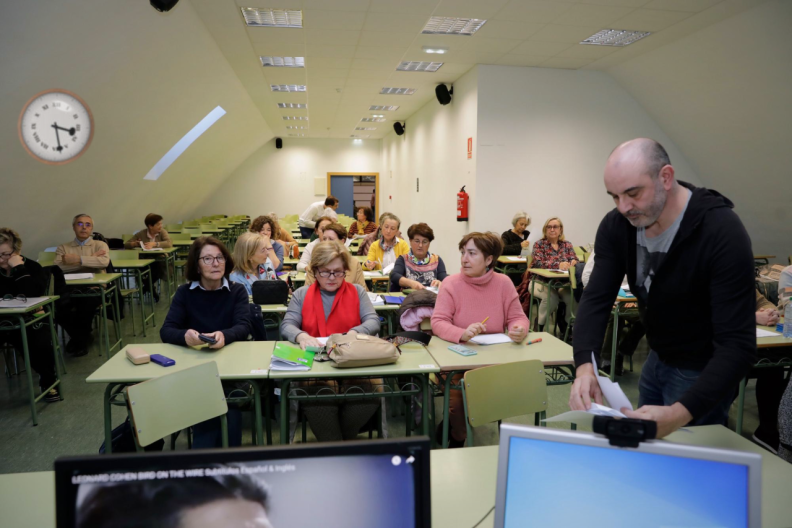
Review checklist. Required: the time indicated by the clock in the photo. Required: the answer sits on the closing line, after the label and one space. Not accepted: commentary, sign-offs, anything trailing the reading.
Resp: 3:28
